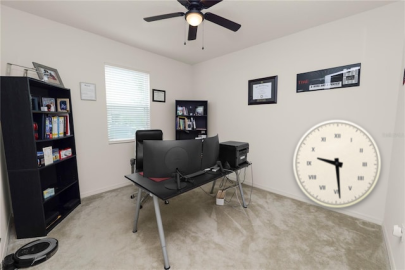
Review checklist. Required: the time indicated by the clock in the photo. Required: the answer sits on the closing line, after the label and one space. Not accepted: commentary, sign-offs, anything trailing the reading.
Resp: 9:29
